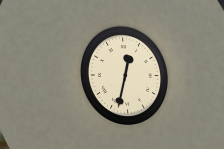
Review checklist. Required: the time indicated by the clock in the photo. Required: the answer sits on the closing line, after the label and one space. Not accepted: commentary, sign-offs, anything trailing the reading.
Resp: 12:33
